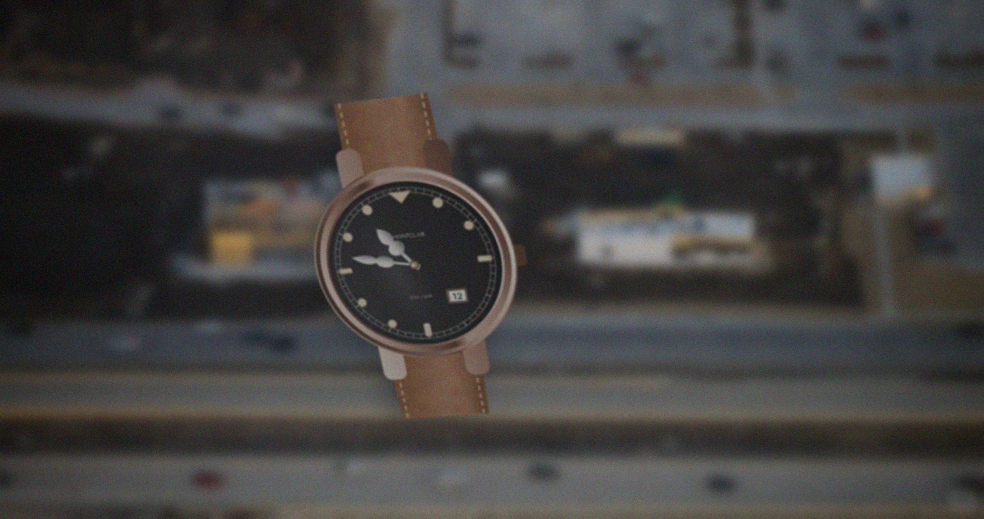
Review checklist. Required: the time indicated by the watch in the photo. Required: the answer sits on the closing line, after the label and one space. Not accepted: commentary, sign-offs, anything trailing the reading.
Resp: 10:47
